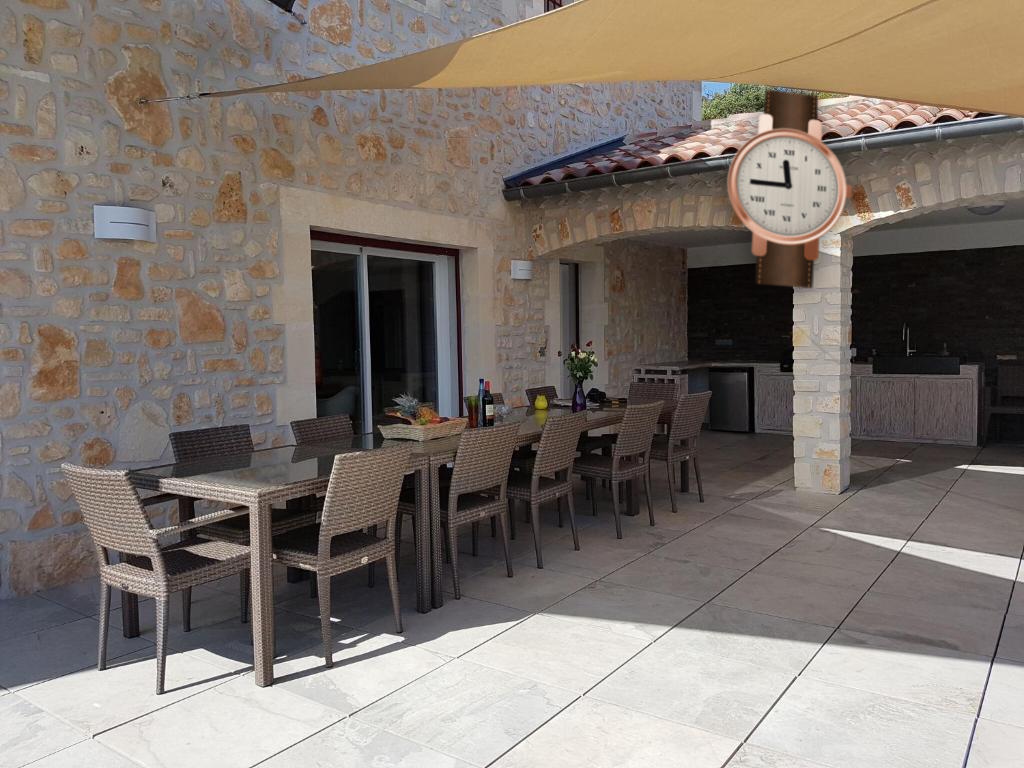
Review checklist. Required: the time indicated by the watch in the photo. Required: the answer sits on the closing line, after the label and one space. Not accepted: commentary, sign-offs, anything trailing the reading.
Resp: 11:45
